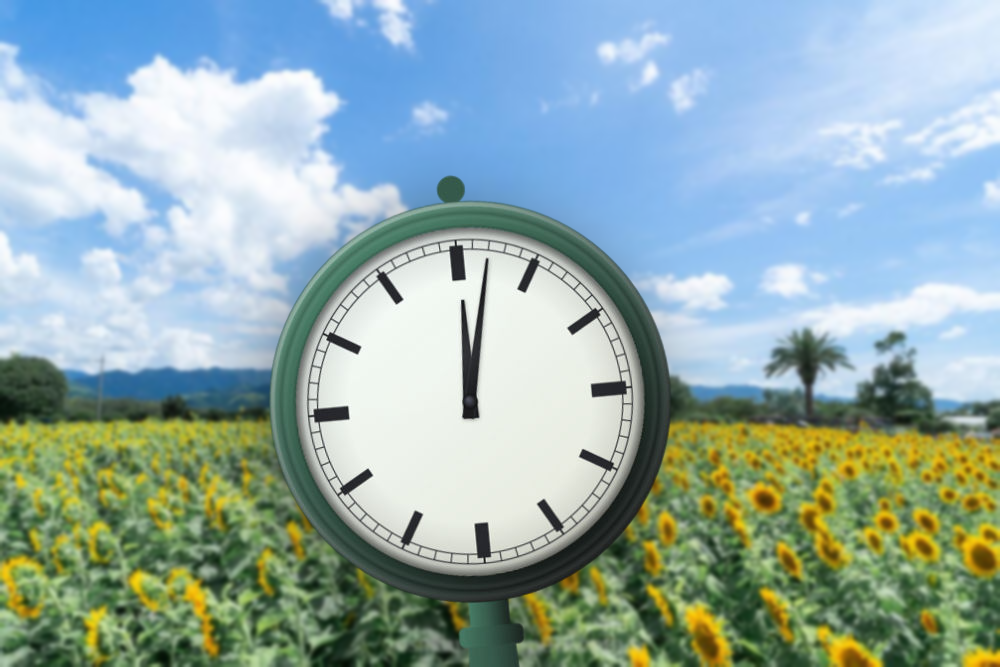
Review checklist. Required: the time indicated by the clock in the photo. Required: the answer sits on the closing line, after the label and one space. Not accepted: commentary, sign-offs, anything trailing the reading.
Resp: 12:02
